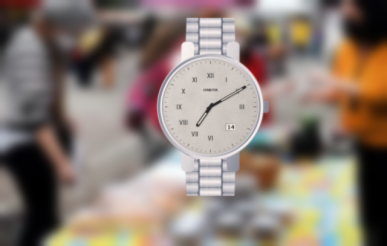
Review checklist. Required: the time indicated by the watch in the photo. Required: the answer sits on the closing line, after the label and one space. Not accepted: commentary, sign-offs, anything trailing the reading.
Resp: 7:10
